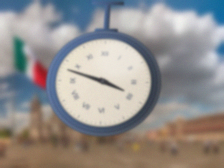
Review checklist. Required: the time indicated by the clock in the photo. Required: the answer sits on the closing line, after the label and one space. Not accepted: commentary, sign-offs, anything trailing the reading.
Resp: 3:48
